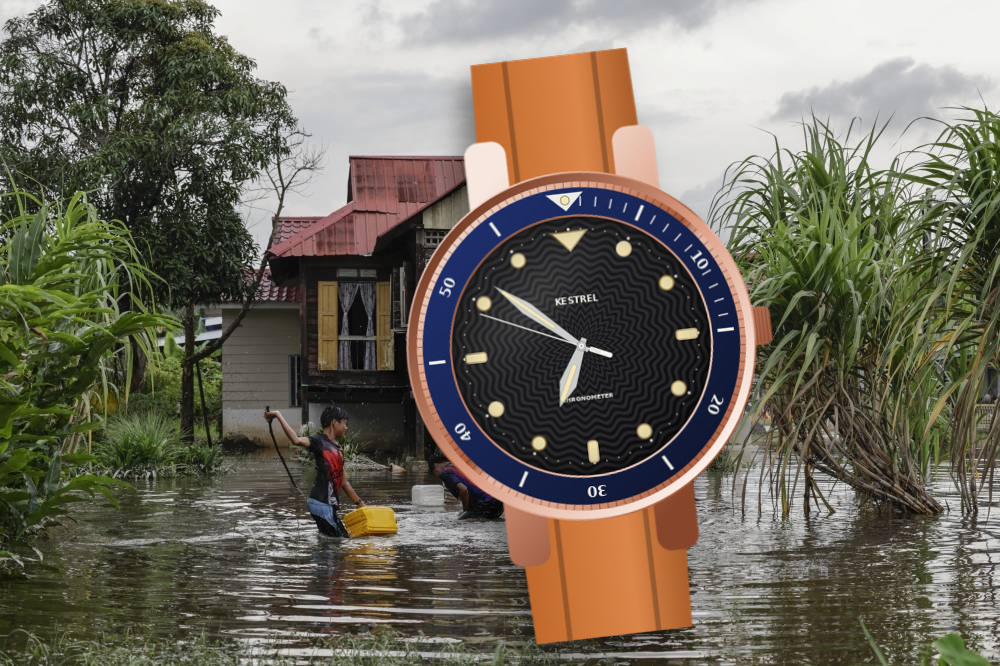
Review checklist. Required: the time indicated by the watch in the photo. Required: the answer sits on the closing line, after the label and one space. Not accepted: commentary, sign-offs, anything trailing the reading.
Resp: 6:51:49
